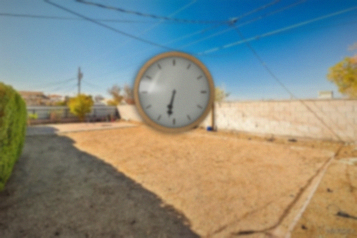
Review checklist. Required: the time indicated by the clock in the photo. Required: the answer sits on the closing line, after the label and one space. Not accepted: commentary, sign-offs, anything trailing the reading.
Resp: 6:32
